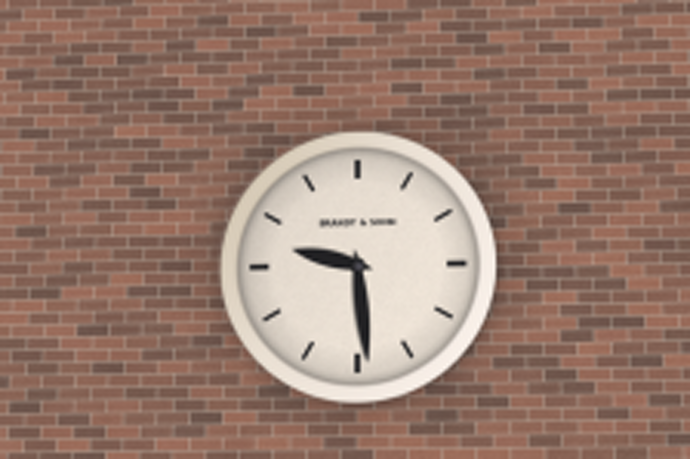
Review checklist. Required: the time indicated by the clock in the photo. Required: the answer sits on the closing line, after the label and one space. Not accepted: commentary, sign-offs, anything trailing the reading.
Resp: 9:29
